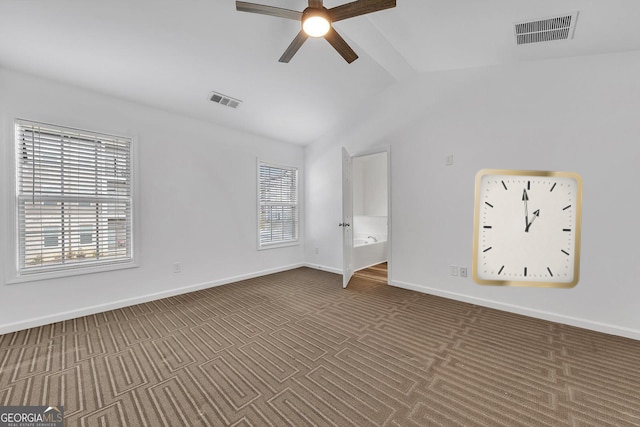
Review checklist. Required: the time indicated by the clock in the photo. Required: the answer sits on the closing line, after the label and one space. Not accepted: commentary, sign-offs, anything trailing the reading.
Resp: 12:59
